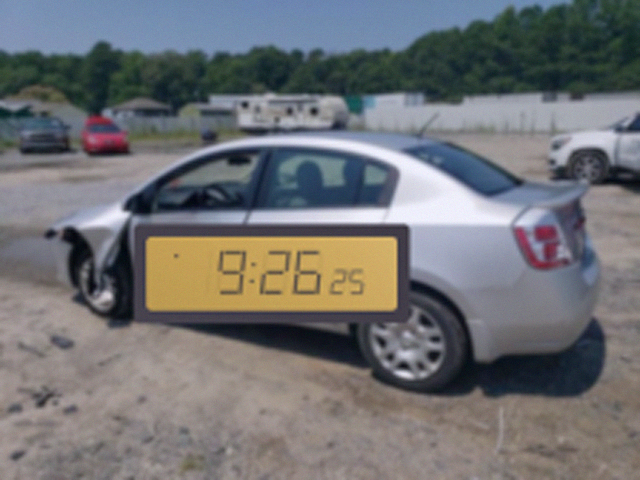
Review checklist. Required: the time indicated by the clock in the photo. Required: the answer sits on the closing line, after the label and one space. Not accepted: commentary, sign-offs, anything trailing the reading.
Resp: 9:26:25
